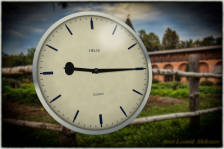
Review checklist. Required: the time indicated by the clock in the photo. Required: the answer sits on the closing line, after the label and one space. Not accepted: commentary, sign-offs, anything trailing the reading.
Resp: 9:15
